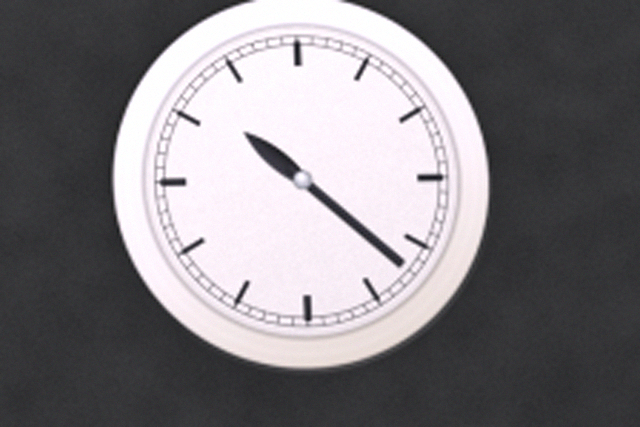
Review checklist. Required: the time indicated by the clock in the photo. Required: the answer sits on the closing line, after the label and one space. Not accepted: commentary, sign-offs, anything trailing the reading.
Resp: 10:22
